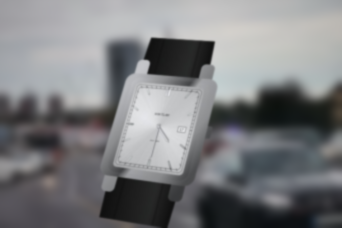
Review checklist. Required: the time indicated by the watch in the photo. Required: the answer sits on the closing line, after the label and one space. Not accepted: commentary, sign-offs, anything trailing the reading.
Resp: 4:30
